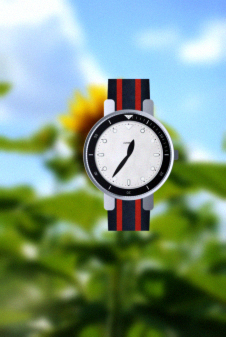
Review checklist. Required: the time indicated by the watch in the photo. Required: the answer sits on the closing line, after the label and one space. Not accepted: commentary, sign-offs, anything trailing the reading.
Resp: 12:36
